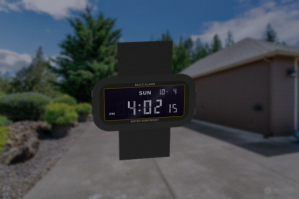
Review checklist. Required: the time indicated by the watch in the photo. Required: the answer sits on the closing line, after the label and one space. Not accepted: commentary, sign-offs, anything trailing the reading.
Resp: 4:02:15
